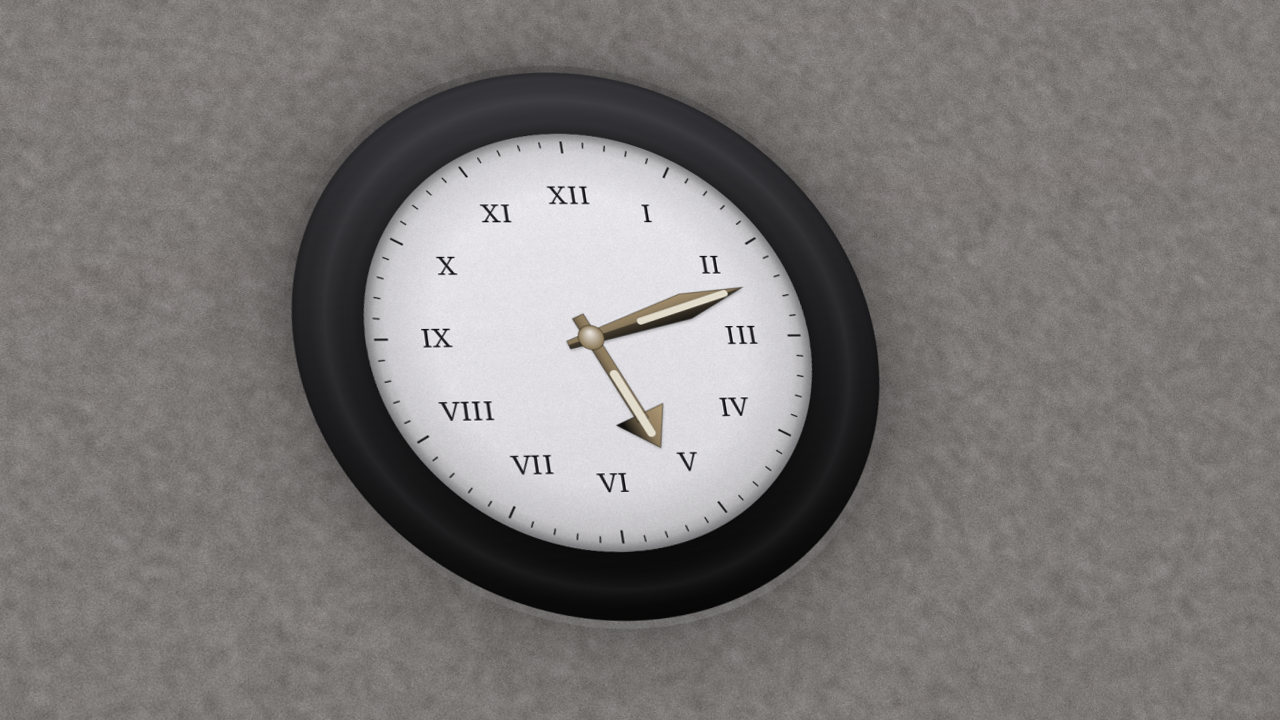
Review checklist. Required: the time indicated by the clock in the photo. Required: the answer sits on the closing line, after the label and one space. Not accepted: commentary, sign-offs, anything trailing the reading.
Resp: 5:12
